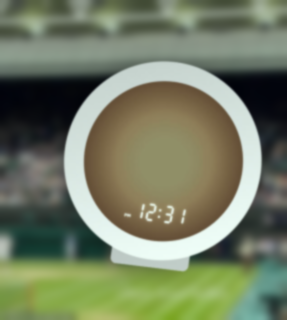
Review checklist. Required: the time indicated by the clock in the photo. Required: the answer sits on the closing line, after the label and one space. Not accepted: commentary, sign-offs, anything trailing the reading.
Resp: 12:31
